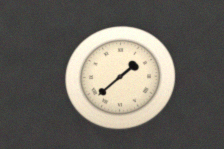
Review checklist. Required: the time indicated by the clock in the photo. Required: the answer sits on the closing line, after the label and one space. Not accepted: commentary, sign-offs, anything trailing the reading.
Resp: 1:38
